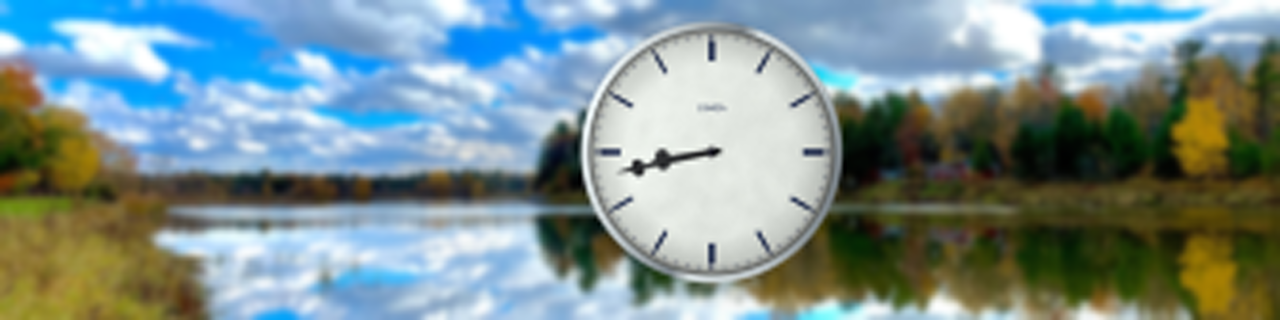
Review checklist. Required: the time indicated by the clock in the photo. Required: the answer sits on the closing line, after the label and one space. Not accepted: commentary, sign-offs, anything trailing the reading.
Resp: 8:43
